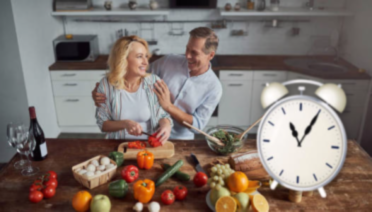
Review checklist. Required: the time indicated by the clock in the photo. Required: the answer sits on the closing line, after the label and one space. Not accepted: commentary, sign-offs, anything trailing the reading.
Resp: 11:05
